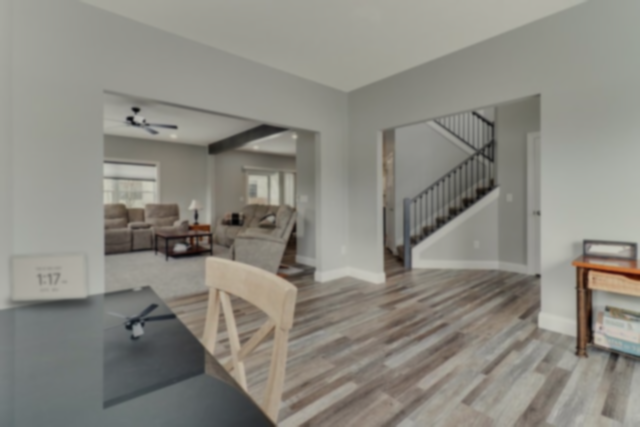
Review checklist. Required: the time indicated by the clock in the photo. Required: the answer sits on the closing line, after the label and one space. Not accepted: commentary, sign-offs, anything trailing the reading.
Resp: 1:17
